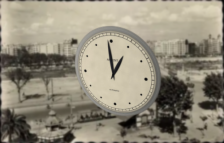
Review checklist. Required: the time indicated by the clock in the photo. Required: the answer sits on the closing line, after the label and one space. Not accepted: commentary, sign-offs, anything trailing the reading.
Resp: 12:59
